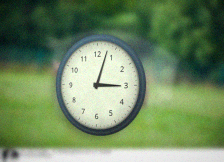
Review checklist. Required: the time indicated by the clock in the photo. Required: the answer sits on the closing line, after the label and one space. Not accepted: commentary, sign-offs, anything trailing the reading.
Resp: 3:03
